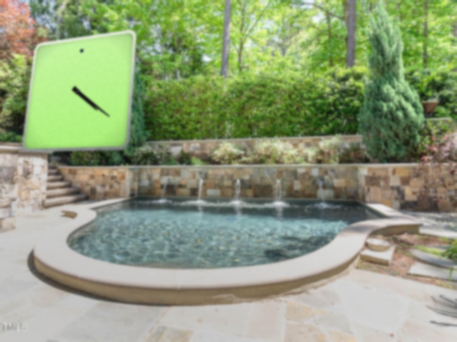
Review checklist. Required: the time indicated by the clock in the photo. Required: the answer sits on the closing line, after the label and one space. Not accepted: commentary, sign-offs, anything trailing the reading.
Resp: 4:21
